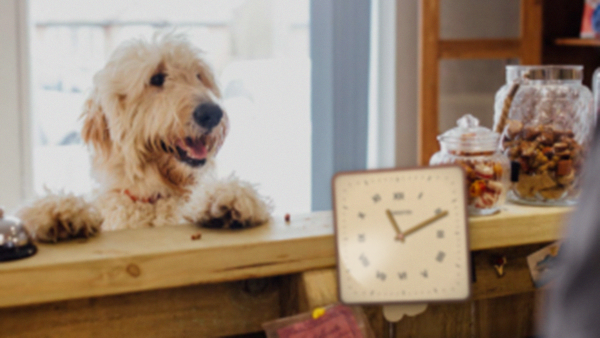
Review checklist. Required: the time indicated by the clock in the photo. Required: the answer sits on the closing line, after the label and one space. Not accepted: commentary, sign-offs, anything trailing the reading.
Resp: 11:11
